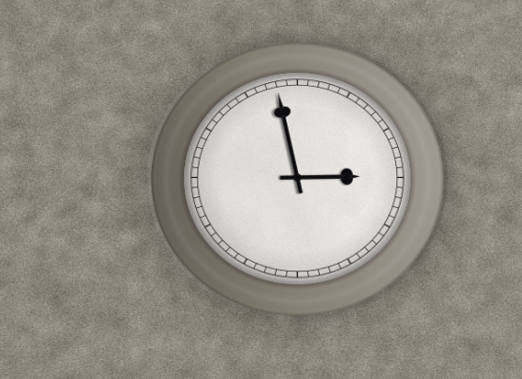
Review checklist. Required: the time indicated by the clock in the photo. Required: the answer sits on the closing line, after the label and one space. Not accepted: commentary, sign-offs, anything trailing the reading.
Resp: 2:58
